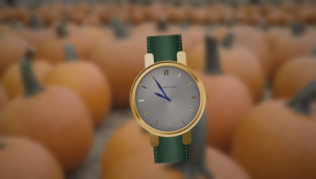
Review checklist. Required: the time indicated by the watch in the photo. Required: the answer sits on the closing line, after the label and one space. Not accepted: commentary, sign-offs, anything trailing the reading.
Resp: 9:55
